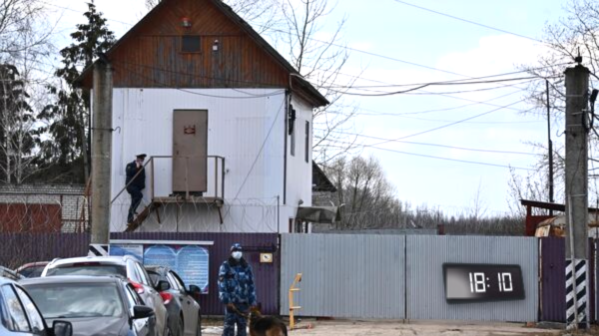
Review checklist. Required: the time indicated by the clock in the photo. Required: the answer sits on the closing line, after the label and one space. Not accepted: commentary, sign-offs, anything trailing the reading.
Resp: 18:10
